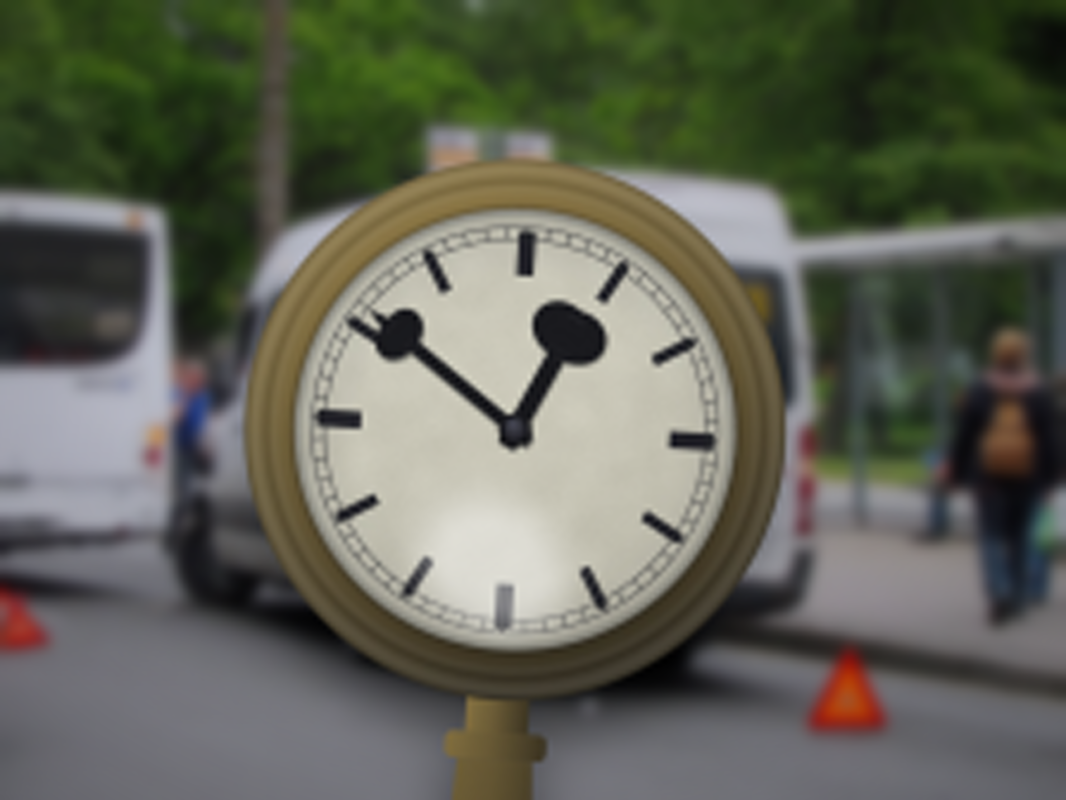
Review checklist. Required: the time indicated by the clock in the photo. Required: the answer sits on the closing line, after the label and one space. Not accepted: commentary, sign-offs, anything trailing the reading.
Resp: 12:51
